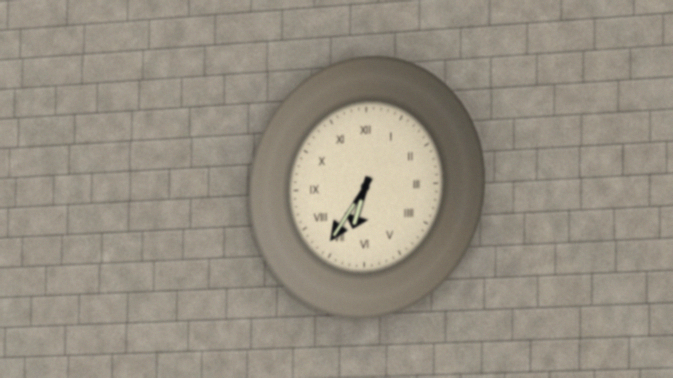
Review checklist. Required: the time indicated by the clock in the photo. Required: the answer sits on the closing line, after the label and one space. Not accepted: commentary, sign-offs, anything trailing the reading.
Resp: 6:36
